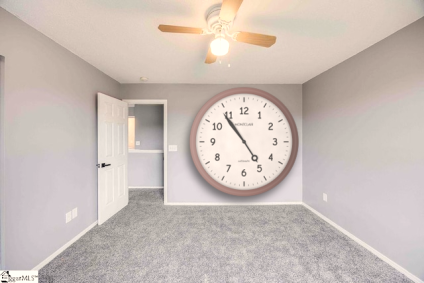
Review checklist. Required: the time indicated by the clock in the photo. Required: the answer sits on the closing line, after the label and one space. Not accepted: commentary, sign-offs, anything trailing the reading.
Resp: 4:54
